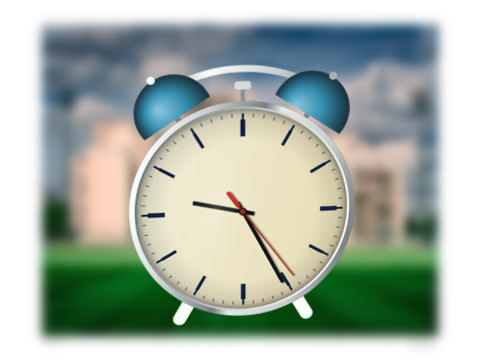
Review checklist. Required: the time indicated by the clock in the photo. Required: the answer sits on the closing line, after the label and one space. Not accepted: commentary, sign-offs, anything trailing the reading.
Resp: 9:25:24
